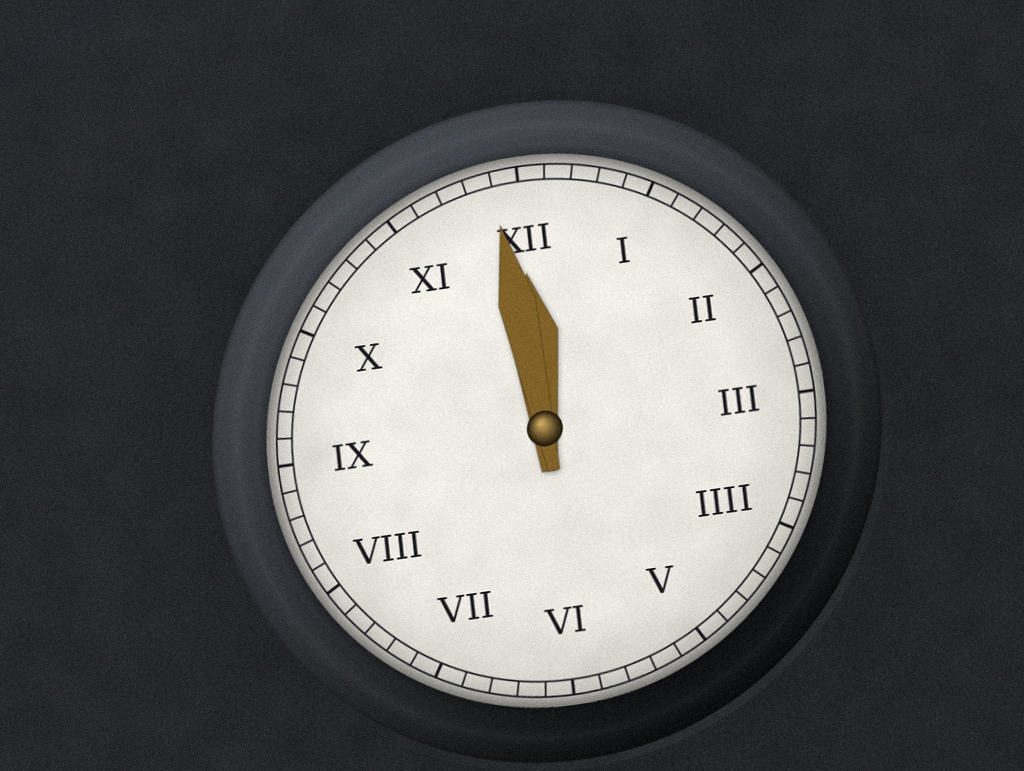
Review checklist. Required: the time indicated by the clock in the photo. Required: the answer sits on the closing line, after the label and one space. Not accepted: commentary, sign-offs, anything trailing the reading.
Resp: 11:59
